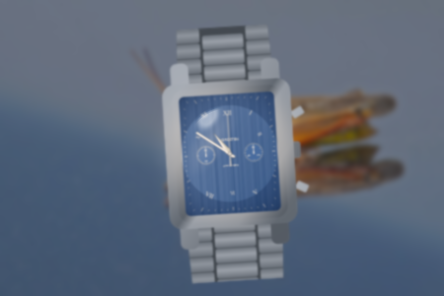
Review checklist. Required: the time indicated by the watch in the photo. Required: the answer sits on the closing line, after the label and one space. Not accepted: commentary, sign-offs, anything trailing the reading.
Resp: 10:51
